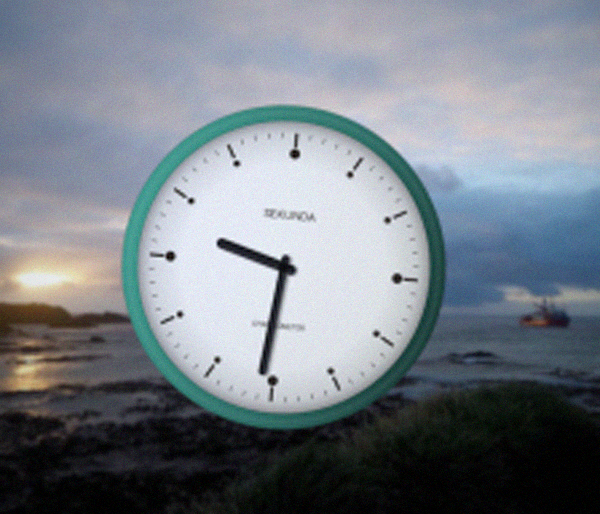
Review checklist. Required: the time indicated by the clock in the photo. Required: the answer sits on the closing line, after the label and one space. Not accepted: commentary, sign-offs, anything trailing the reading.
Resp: 9:31
